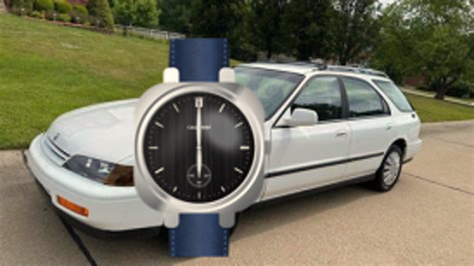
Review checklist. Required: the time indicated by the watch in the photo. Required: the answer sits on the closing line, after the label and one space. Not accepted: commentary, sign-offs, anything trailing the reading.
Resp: 6:00
